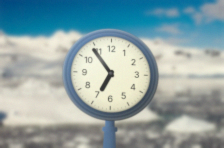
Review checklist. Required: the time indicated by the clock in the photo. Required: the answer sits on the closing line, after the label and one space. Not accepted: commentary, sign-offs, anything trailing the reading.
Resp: 6:54
